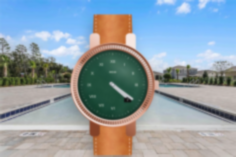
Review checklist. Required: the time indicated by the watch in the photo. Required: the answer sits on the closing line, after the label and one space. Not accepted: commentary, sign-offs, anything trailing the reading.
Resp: 4:21
